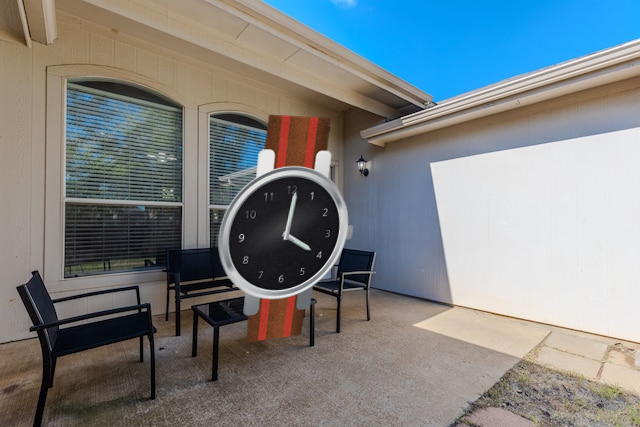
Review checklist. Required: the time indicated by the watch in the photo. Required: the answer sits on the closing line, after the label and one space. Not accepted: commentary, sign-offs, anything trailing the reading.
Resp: 4:01
